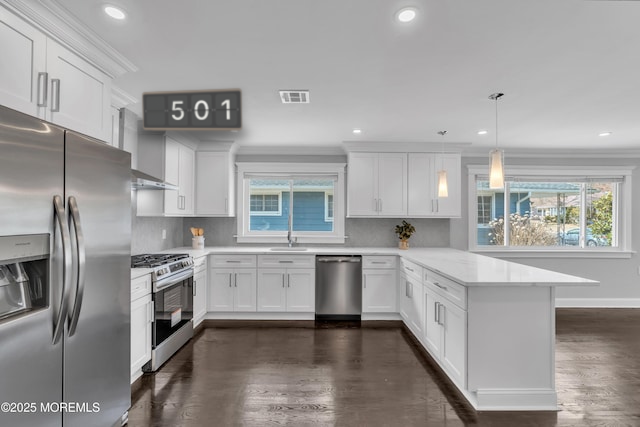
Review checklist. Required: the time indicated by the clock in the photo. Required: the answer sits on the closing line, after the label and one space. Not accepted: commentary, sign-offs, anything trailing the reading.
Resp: 5:01
